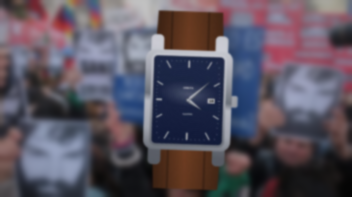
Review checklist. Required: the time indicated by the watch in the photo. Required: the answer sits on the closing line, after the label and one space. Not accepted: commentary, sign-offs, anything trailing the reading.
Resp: 4:08
